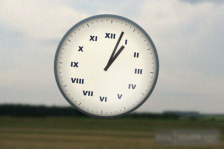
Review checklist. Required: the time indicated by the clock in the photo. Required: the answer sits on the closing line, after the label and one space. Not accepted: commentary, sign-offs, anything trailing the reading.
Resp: 1:03
